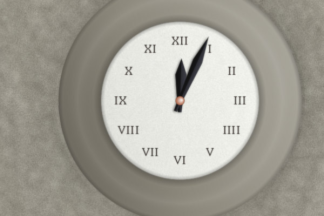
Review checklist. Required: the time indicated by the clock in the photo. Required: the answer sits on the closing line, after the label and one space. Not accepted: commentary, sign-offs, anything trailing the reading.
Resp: 12:04
